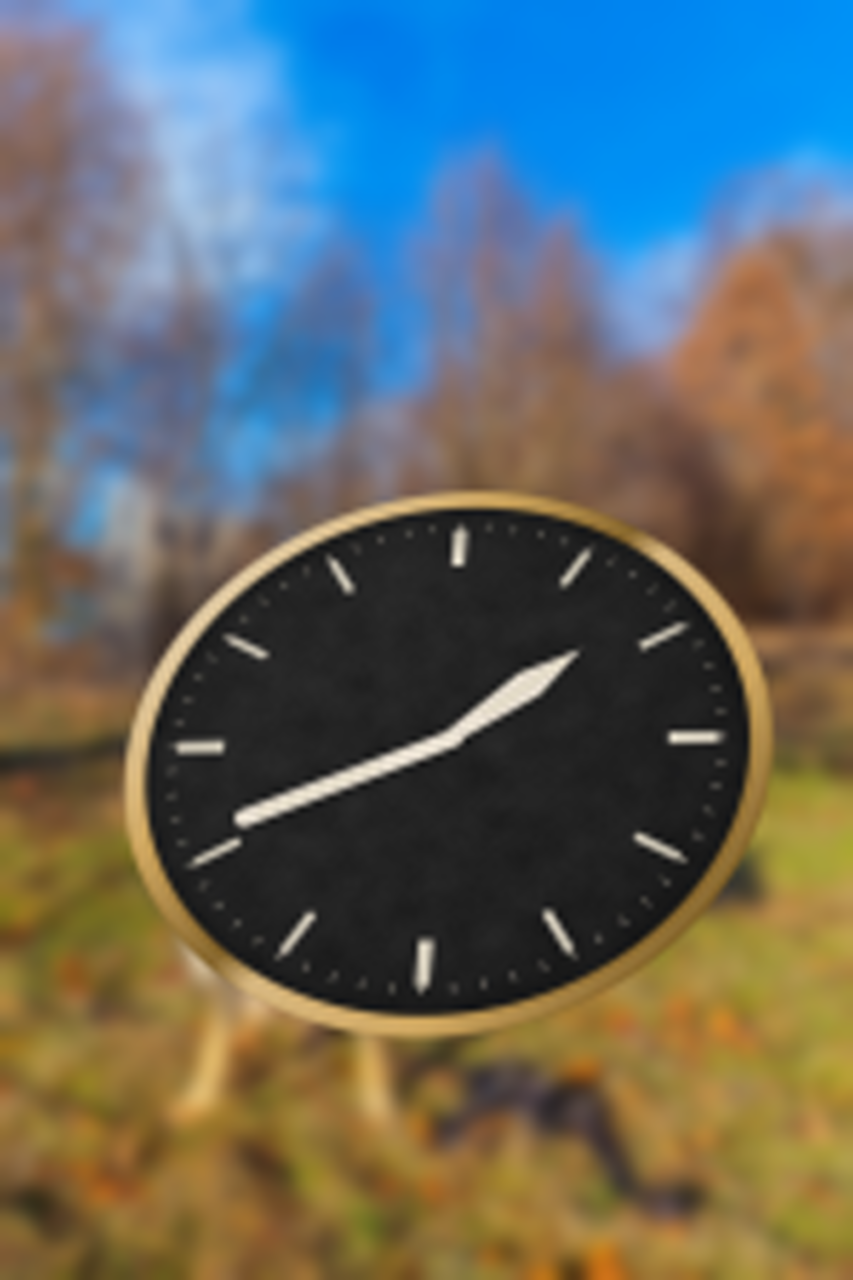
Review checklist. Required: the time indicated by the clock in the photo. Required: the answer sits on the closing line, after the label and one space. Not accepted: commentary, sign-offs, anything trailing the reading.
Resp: 1:41
